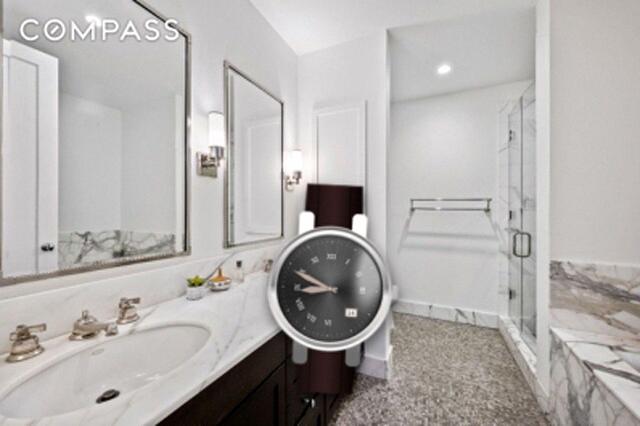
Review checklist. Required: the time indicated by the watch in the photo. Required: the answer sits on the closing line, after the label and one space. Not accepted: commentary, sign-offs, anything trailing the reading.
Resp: 8:49
